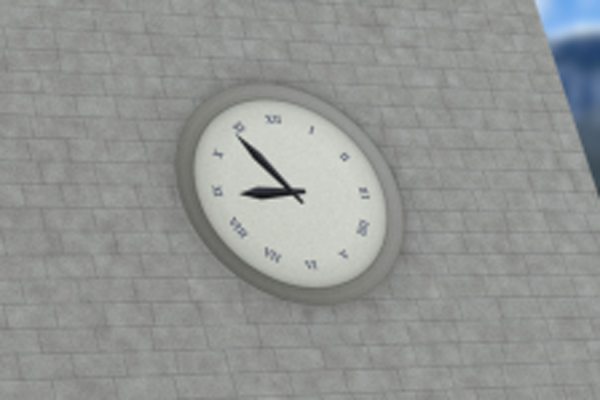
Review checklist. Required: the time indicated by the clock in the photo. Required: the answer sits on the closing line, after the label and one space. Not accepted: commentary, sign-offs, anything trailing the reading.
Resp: 8:54
